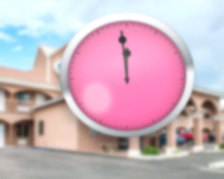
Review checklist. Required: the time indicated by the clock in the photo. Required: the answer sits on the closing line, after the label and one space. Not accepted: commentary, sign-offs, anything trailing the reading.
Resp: 11:59
